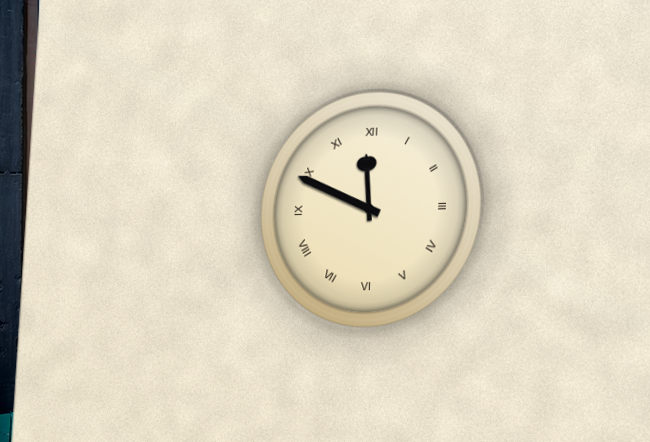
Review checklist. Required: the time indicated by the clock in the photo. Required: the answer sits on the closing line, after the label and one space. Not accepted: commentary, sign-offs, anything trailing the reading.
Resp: 11:49
